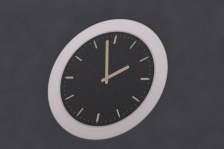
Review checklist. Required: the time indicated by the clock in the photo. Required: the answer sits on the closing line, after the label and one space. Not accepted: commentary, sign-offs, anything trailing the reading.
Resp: 1:58
